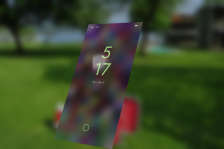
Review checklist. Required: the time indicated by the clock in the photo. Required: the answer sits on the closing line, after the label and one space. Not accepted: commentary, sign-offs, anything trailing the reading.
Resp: 5:17
